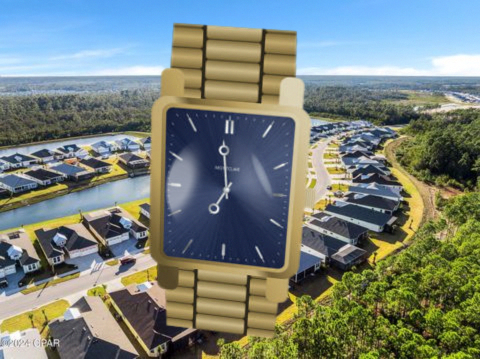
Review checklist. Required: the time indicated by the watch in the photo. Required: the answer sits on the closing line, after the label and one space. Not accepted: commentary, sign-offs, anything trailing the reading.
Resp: 6:59
